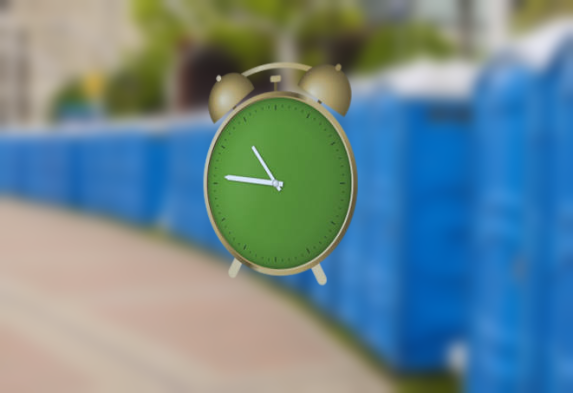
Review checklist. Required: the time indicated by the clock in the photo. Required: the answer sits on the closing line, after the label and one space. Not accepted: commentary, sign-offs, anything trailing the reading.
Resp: 10:46
